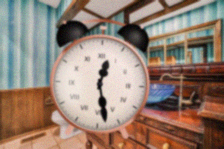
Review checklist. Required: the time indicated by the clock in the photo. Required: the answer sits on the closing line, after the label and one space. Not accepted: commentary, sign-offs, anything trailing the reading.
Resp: 12:28
